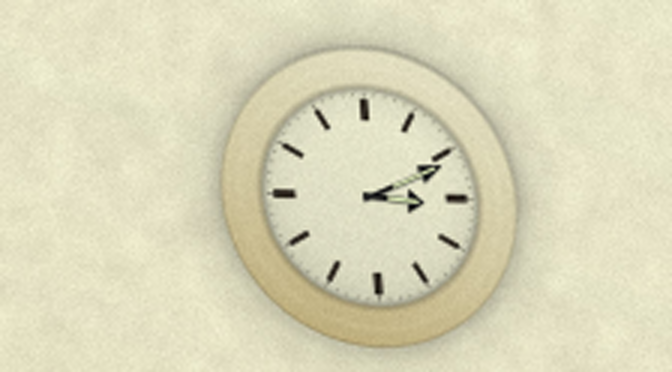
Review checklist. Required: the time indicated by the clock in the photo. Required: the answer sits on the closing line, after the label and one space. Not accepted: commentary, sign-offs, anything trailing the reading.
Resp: 3:11
